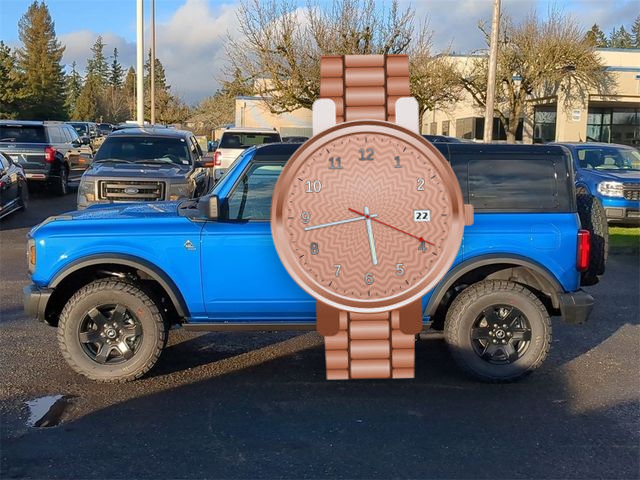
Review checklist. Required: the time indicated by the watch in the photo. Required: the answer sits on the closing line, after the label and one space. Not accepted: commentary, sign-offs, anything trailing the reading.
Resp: 5:43:19
